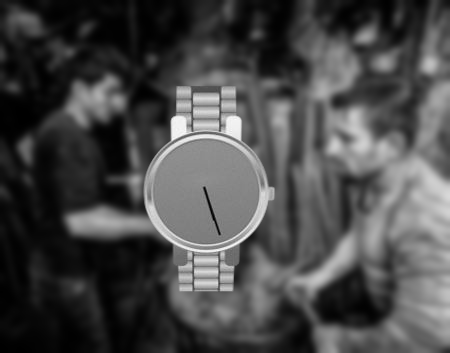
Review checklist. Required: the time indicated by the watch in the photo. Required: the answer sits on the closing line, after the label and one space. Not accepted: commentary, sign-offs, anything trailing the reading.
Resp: 5:27
